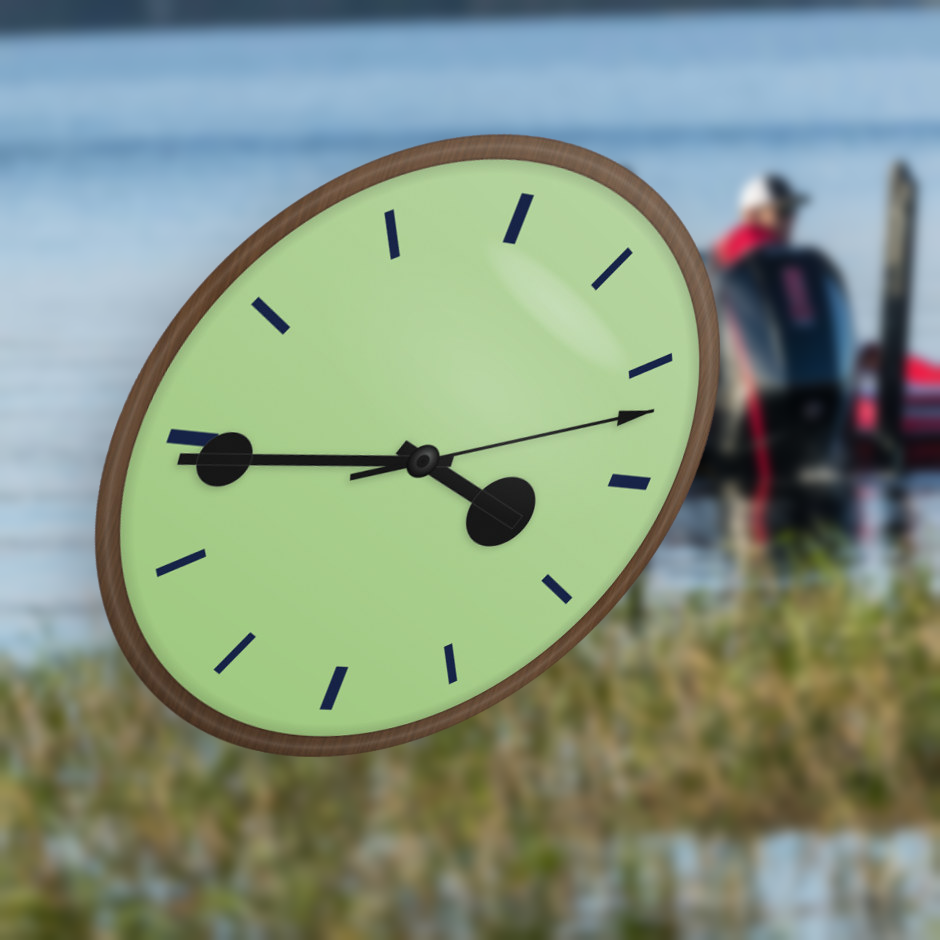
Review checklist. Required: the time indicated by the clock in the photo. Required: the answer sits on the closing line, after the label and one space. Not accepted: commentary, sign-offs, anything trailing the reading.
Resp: 3:44:12
